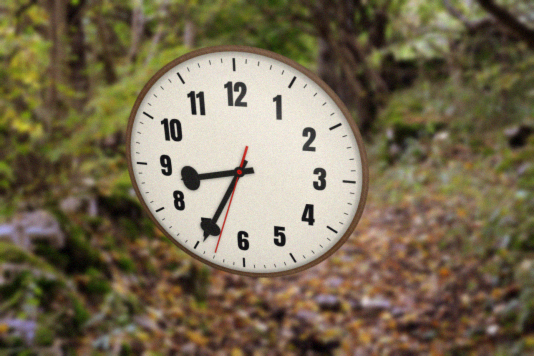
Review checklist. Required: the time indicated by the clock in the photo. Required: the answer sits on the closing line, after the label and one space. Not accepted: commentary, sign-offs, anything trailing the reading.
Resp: 8:34:33
